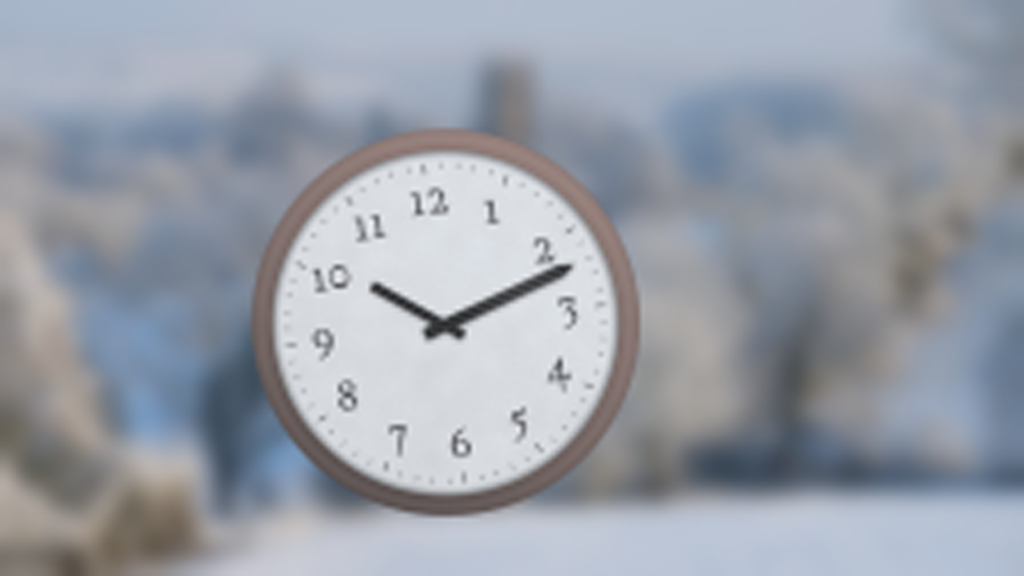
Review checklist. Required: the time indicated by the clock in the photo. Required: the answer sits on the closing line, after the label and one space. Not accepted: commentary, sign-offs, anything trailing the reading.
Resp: 10:12
